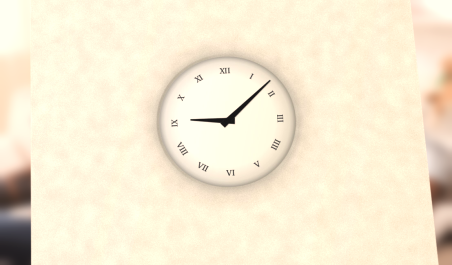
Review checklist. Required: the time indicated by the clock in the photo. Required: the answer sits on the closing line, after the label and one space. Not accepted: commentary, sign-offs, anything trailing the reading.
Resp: 9:08
